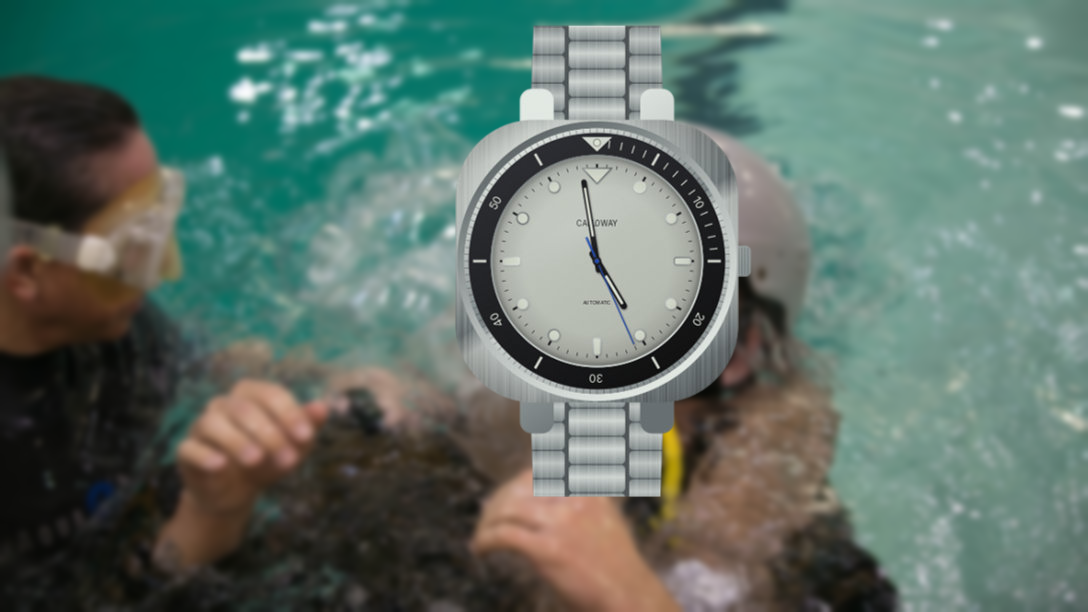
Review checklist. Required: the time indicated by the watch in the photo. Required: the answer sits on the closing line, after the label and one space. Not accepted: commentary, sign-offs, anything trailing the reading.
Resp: 4:58:26
